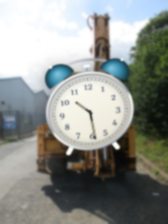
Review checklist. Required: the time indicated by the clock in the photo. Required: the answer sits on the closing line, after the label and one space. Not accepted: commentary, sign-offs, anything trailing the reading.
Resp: 10:29
